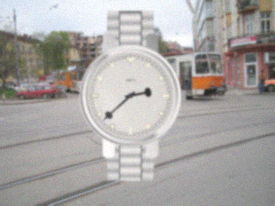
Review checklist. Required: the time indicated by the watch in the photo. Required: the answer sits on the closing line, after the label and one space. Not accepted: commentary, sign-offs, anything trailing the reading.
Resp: 2:38
